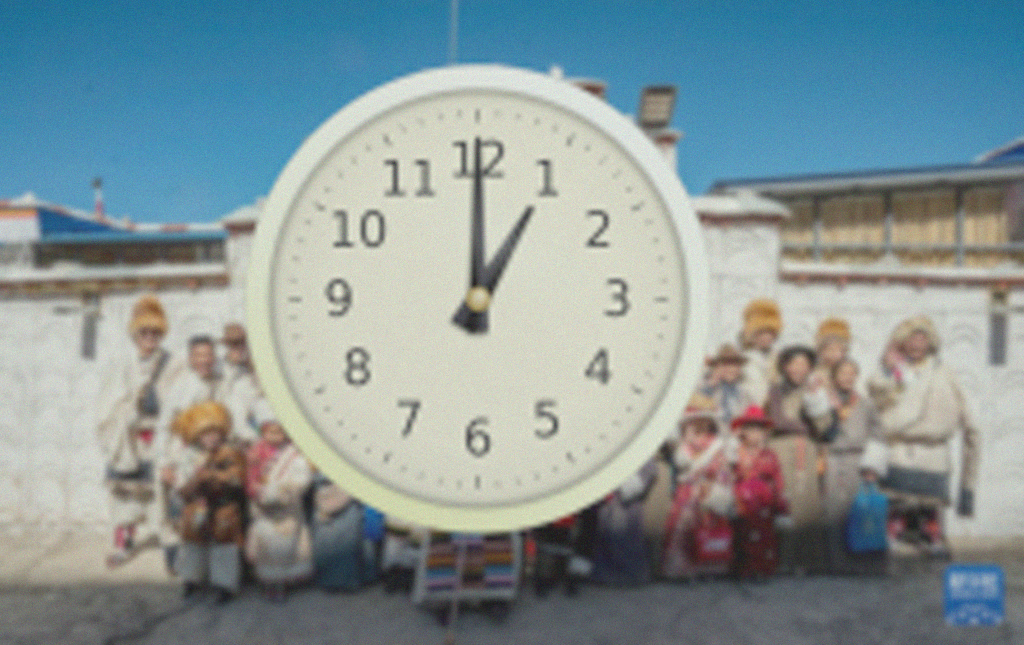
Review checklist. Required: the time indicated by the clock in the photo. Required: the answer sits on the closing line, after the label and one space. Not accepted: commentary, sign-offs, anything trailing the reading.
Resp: 1:00
